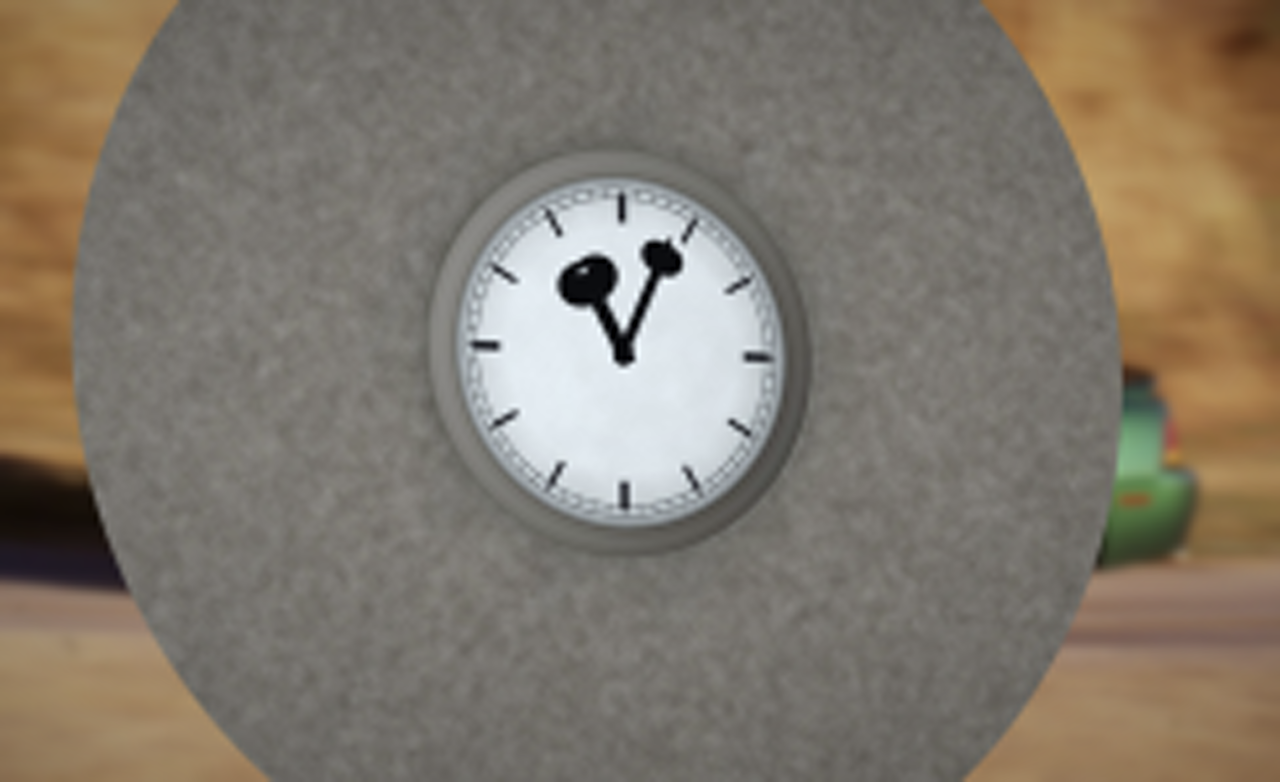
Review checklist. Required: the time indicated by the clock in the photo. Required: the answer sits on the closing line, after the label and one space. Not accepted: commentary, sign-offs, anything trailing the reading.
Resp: 11:04
